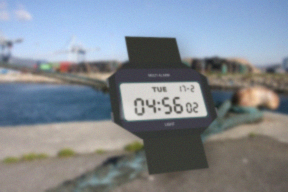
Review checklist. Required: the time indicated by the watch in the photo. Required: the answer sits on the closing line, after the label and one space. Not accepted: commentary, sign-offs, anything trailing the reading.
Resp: 4:56:02
